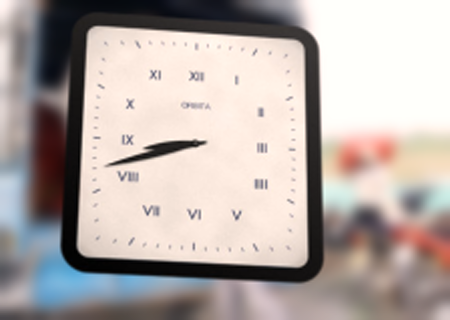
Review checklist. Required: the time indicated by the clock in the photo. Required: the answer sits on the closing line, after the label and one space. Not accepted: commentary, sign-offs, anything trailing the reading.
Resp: 8:42
